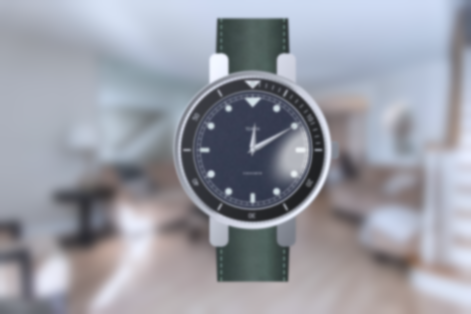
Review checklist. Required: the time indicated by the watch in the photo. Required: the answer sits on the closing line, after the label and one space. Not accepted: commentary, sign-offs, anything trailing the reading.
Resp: 12:10
